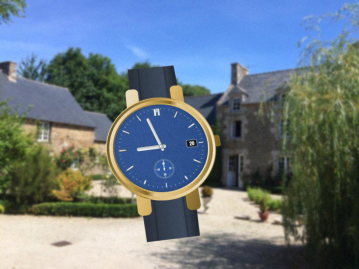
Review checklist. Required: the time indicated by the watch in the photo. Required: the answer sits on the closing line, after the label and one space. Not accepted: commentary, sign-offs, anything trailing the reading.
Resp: 8:57
